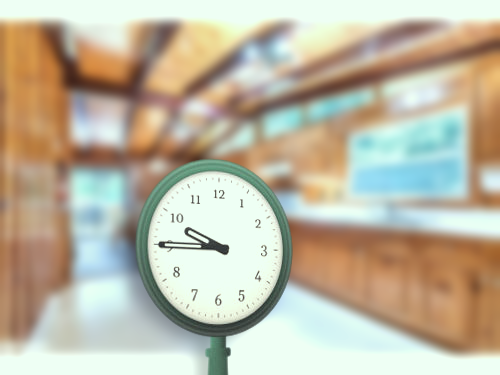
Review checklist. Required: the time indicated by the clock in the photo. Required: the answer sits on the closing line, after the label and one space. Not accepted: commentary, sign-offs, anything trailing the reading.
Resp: 9:45
